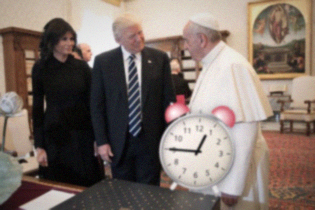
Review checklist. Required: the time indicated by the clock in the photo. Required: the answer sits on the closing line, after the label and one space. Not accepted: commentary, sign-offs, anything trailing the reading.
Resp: 12:45
